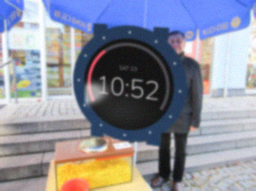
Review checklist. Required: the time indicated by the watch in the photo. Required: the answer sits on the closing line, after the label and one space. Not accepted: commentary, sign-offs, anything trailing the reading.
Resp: 10:52
